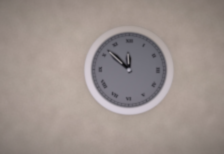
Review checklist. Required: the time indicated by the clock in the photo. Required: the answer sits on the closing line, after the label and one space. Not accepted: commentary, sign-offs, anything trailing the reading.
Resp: 11:52
